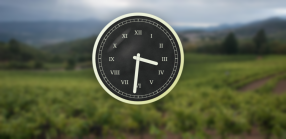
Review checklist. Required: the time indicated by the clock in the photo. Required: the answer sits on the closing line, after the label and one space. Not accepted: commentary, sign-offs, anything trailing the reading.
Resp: 3:31
